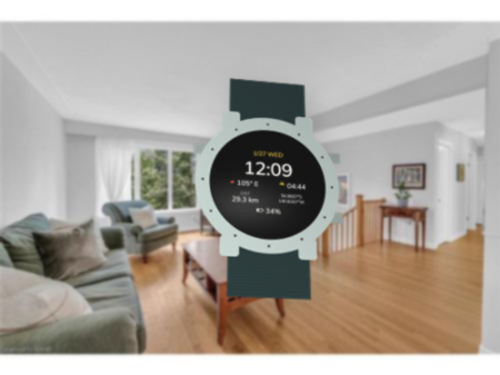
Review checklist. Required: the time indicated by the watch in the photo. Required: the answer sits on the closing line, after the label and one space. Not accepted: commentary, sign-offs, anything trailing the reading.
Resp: 12:09
